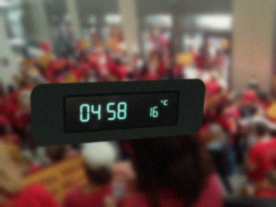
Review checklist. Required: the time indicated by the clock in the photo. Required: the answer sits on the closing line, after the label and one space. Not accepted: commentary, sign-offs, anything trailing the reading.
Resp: 4:58
